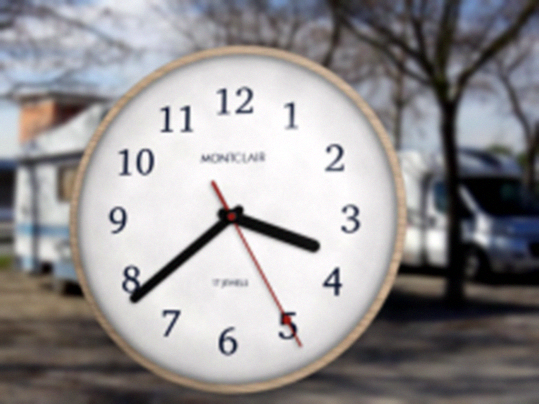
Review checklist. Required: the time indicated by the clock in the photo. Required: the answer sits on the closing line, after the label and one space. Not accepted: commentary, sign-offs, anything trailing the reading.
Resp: 3:38:25
